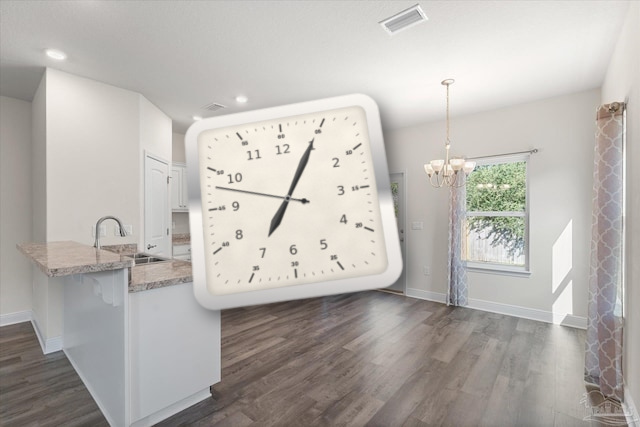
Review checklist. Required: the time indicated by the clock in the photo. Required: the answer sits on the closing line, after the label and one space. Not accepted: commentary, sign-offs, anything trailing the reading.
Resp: 7:04:48
